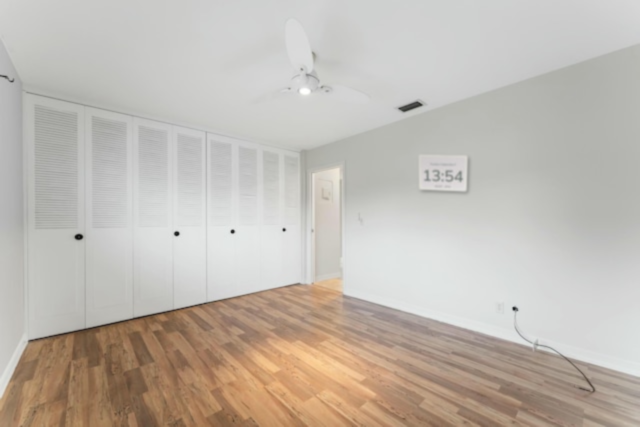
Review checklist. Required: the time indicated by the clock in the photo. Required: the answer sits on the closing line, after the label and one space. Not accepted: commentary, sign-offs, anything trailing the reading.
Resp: 13:54
